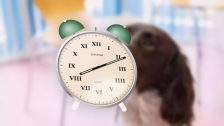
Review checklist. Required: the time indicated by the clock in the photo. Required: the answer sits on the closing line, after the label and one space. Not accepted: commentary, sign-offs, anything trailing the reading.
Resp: 8:11
